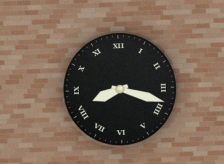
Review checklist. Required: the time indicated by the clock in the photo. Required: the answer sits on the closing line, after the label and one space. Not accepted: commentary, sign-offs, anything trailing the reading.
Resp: 8:18
